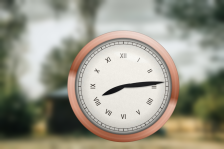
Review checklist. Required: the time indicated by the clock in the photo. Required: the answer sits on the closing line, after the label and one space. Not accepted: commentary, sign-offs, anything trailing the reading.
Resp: 8:14
